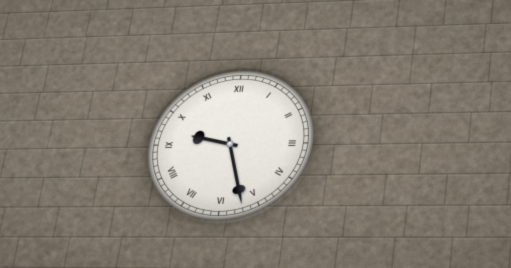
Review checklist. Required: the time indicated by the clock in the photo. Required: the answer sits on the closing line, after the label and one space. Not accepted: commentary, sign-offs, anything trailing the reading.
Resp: 9:27
